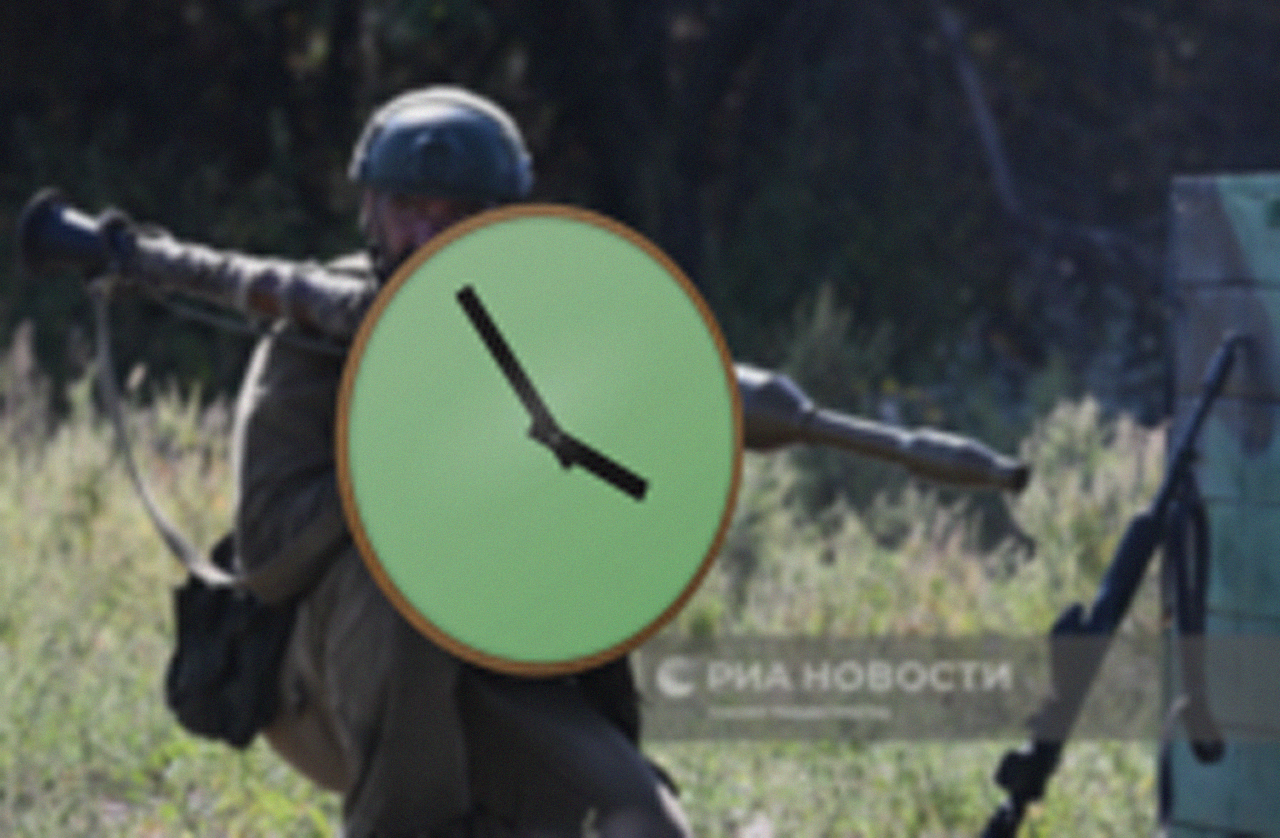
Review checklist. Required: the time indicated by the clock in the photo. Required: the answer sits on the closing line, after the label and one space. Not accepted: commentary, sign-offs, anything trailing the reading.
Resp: 3:54
